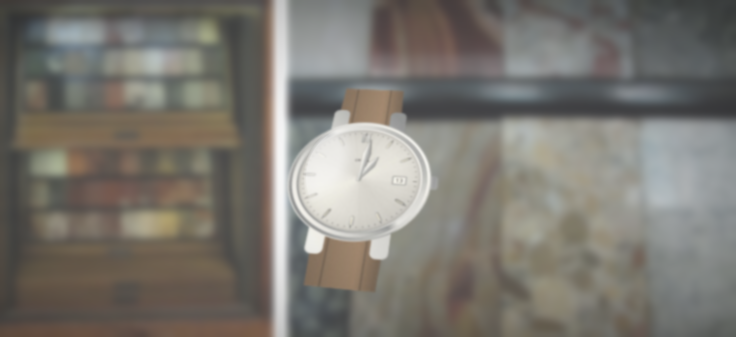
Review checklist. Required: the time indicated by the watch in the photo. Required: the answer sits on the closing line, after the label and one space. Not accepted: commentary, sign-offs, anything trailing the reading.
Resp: 1:01
